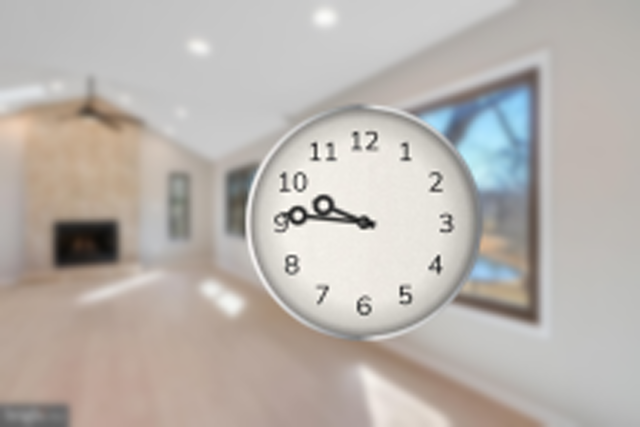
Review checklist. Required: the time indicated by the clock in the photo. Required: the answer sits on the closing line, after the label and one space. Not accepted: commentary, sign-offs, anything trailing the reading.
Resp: 9:46
